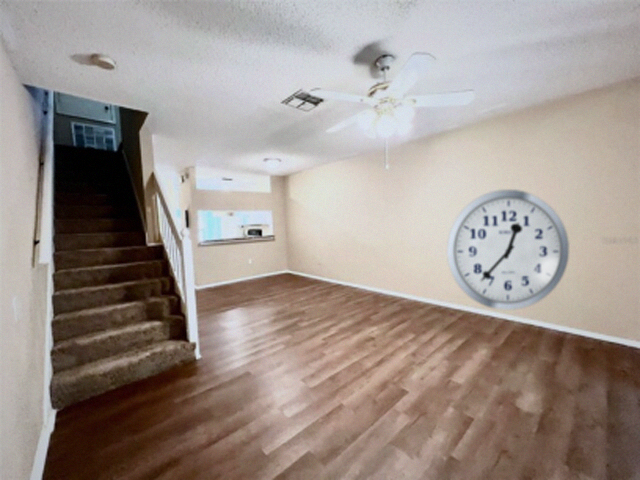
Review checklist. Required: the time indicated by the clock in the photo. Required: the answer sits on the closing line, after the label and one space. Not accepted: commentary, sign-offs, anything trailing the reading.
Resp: 12:37
